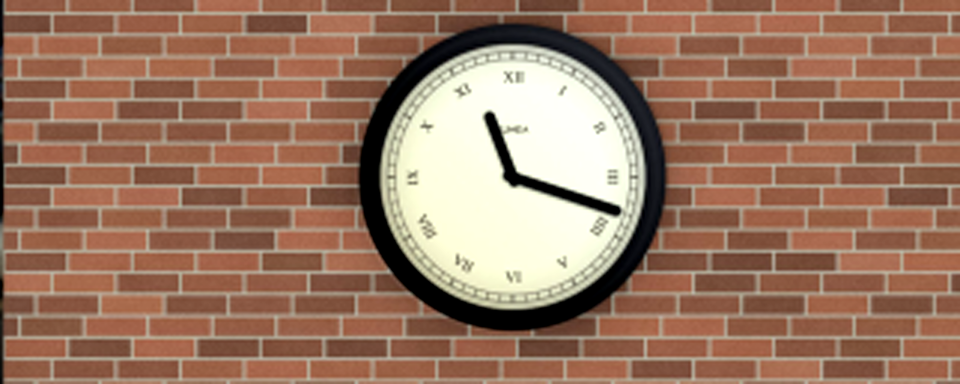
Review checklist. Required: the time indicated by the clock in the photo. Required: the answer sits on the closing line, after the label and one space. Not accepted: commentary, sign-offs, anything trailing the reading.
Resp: 11:18
